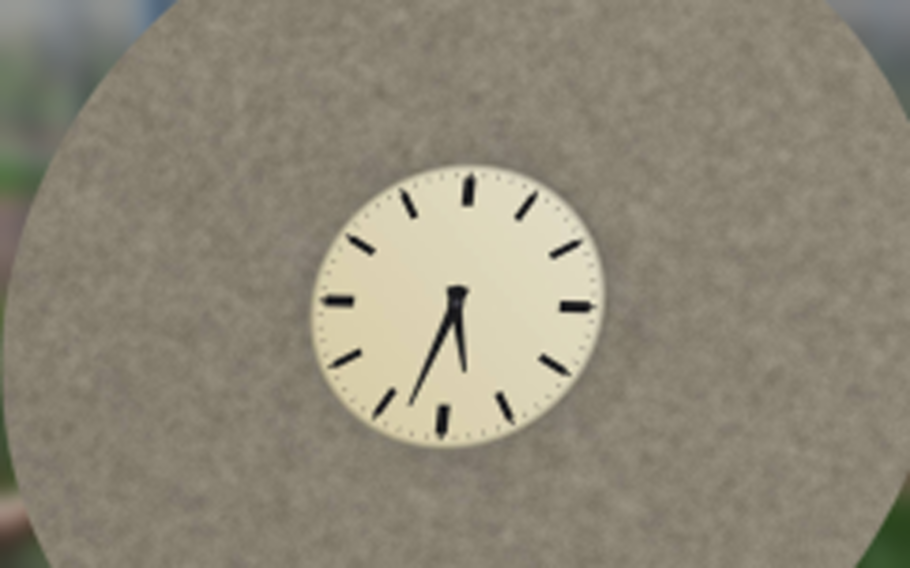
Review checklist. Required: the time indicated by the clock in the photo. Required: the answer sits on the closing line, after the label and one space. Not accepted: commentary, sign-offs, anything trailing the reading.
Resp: 5:33
